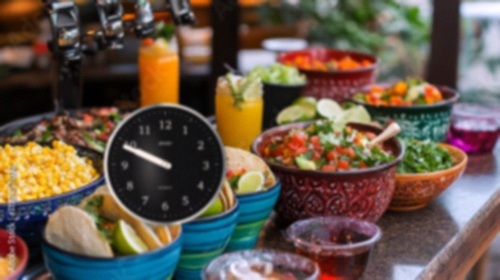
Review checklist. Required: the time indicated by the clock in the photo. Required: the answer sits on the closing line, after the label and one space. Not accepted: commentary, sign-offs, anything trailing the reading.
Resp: 9:49
